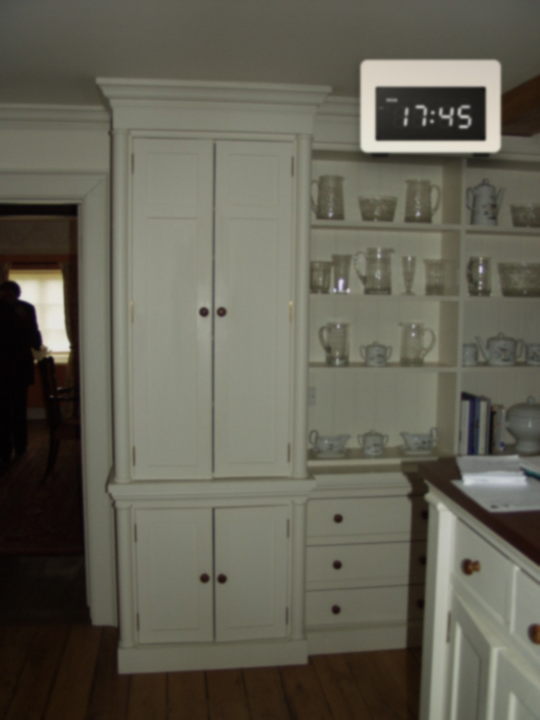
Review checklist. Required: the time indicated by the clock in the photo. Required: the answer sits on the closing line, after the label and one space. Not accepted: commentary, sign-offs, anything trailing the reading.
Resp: 17:45
